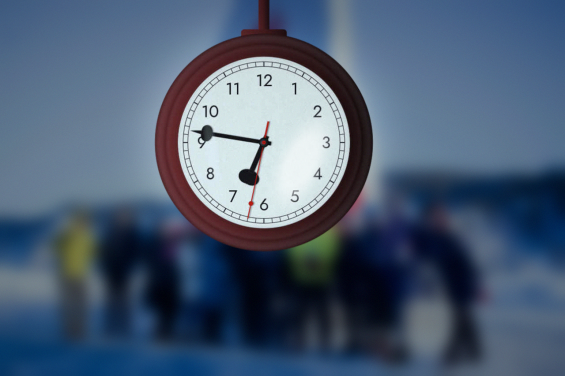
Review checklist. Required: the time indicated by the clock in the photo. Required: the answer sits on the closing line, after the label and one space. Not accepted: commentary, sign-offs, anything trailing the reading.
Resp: 6:46:32
